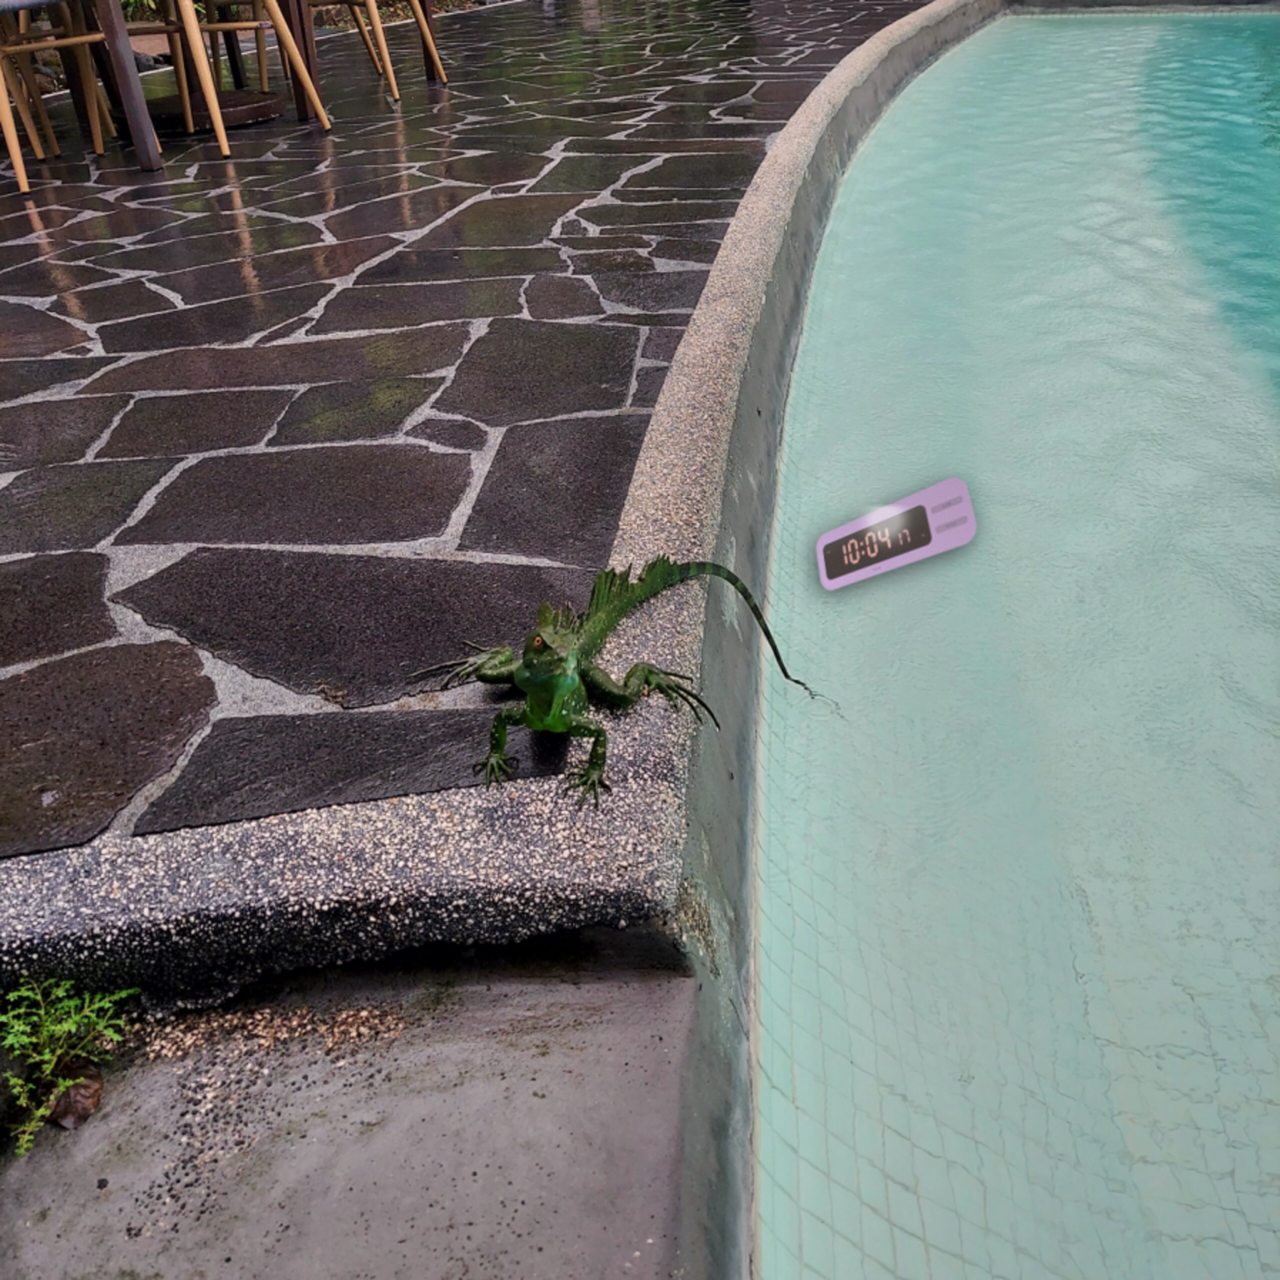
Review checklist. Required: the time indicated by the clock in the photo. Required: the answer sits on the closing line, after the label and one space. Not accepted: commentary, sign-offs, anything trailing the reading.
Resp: 10:04:17
